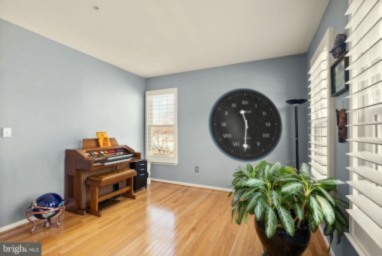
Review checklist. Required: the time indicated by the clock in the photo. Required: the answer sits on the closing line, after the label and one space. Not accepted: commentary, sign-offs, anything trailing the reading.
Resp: 11:31
